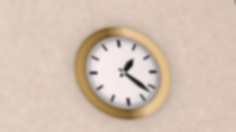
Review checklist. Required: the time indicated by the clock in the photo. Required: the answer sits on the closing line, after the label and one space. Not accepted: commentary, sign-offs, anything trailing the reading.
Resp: 1:22
